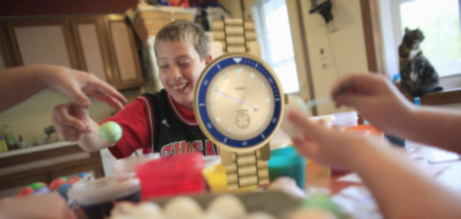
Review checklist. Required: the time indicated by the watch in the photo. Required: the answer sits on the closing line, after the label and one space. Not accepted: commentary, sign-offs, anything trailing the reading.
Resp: 3:49
